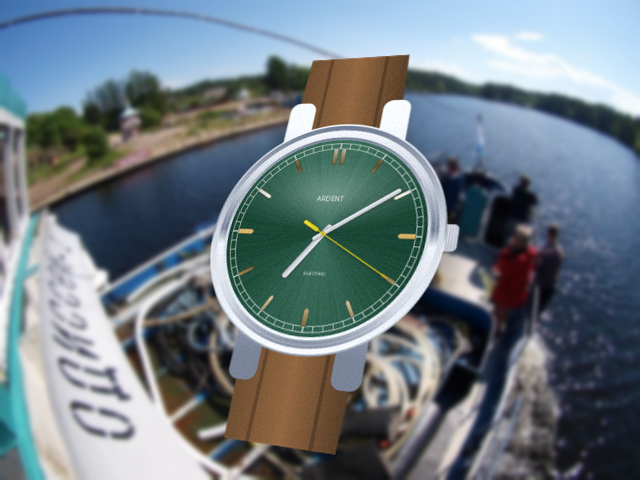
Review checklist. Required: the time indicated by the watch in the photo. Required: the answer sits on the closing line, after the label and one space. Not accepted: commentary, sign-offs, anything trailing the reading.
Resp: 7:09:20
